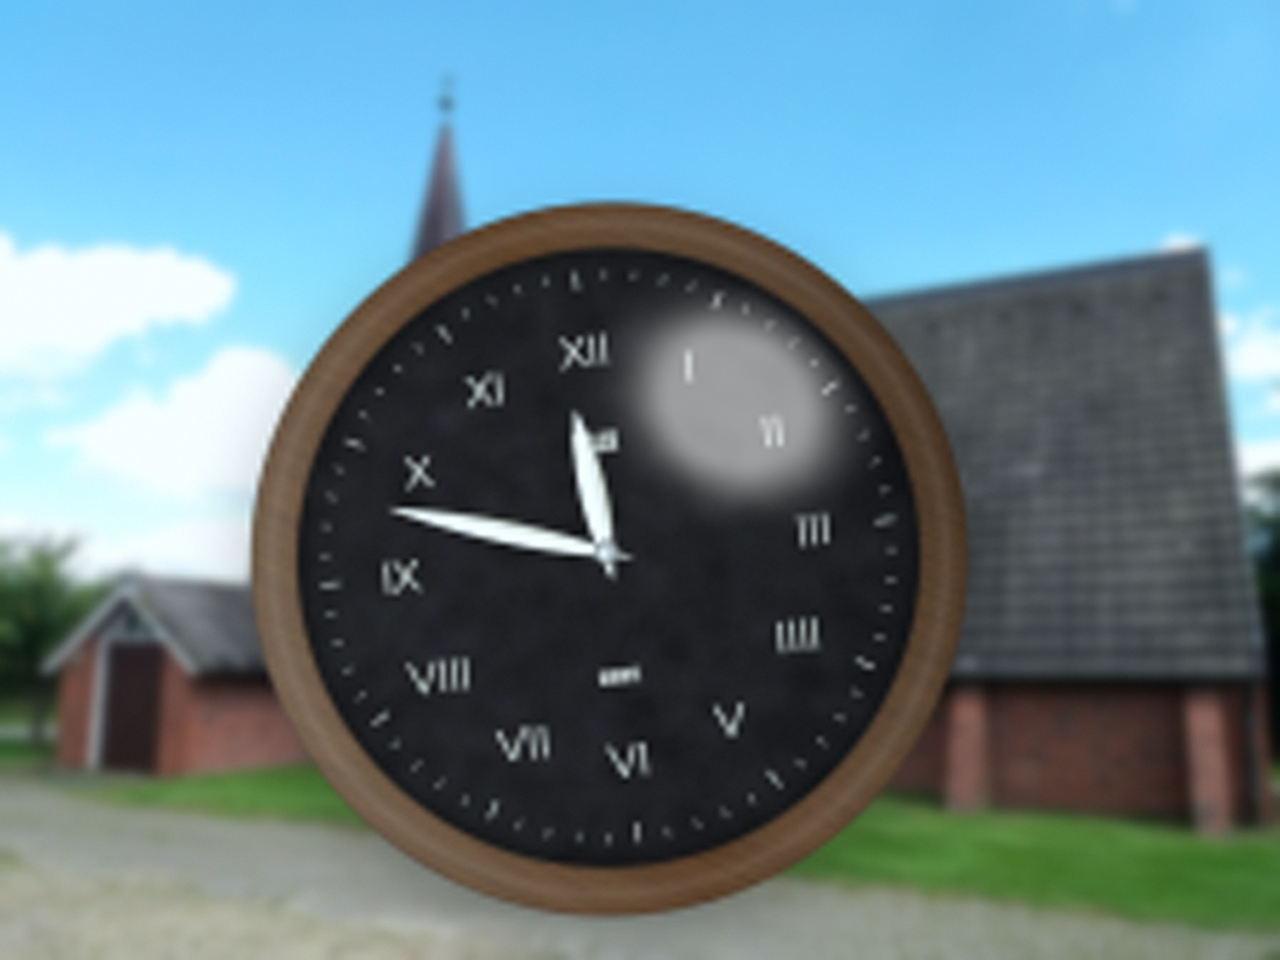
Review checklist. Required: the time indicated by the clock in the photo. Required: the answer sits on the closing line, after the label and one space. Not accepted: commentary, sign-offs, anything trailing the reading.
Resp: 11:48
